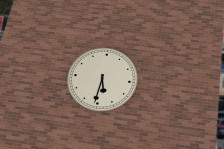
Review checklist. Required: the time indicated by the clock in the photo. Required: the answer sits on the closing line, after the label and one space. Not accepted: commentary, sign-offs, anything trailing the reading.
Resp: 5:31
